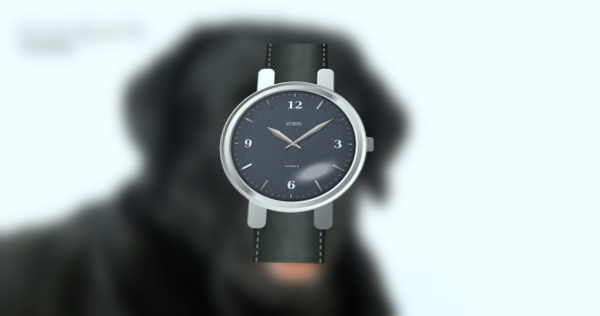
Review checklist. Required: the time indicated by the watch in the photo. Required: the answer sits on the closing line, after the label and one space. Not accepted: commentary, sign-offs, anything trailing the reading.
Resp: 10:09
